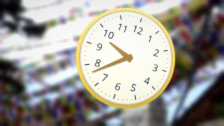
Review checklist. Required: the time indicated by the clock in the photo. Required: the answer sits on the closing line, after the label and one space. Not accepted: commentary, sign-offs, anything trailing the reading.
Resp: 9:38
